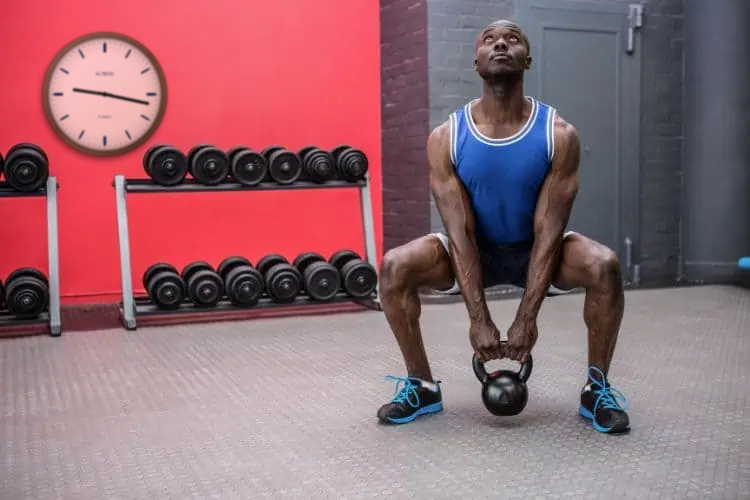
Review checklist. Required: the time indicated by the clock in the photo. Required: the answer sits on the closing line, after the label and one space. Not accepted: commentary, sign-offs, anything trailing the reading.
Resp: 9:17
